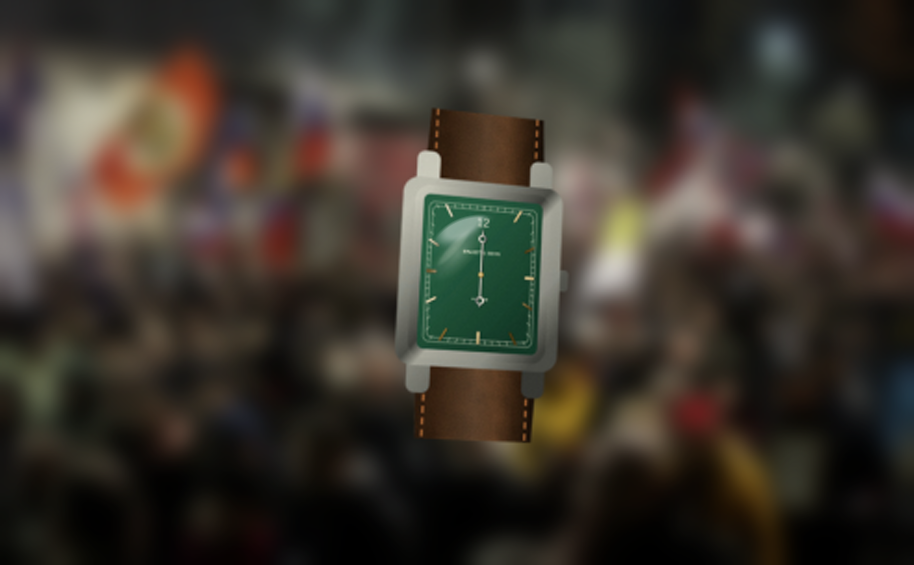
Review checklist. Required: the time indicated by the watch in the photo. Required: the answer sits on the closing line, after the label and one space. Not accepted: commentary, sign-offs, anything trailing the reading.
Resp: 6:00
